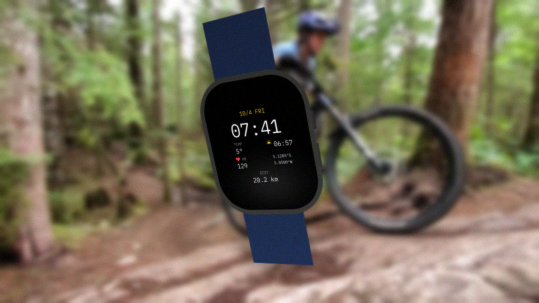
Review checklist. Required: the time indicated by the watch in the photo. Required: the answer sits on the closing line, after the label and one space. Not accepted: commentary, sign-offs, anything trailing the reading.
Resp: 7:41
